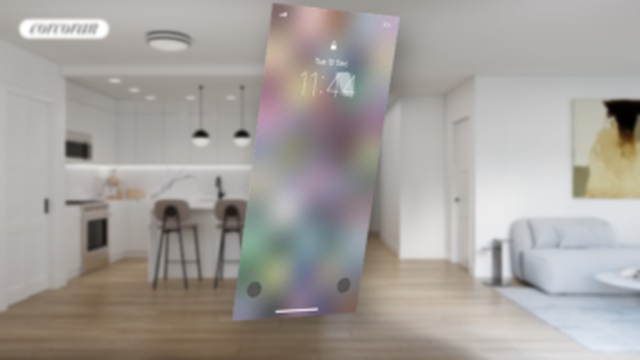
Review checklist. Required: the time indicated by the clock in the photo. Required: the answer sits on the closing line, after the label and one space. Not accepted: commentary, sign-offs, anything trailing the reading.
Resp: 11:44
